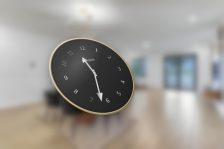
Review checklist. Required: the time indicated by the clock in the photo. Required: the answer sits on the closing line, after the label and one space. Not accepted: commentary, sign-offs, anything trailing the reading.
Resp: 11:32
